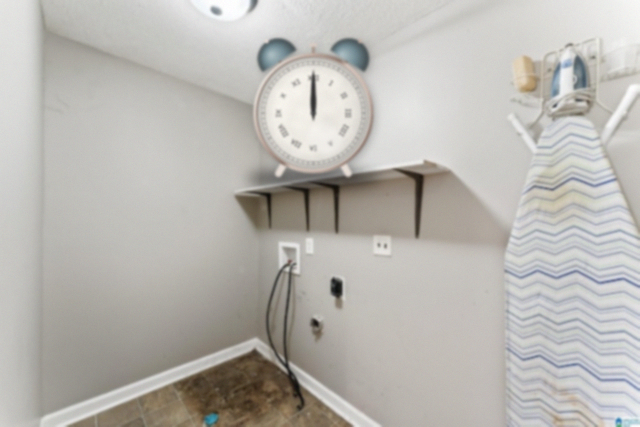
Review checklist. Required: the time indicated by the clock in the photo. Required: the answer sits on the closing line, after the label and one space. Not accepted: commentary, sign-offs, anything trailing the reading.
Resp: 12:00
